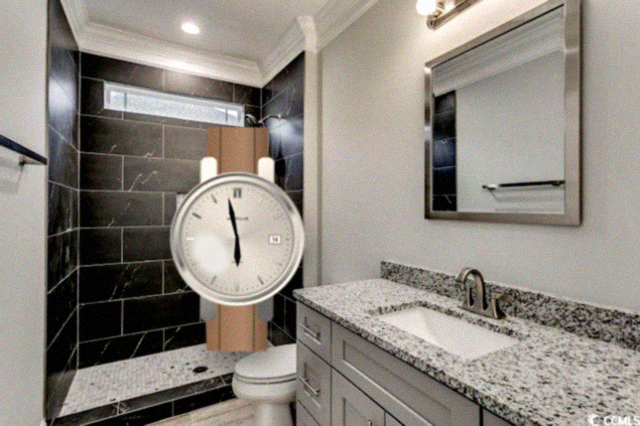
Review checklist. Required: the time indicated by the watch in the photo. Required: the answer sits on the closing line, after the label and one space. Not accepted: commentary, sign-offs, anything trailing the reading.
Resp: 5:58
